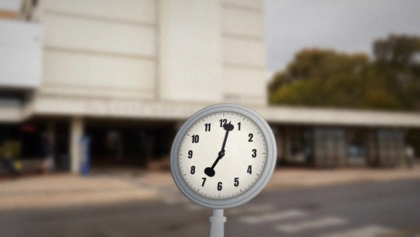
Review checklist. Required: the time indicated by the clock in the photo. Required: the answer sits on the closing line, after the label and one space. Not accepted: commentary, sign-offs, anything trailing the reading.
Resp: 7:02
